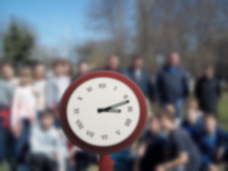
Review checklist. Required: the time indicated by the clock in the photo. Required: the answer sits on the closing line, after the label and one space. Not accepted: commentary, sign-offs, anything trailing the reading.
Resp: 3:12
